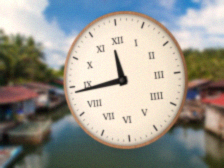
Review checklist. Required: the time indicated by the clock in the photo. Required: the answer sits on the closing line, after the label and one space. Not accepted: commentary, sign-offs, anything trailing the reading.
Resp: 11:44
